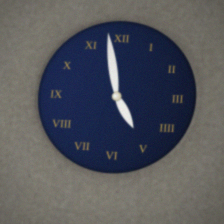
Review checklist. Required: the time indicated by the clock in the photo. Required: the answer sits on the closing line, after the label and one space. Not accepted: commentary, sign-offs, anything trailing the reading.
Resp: 4:58
